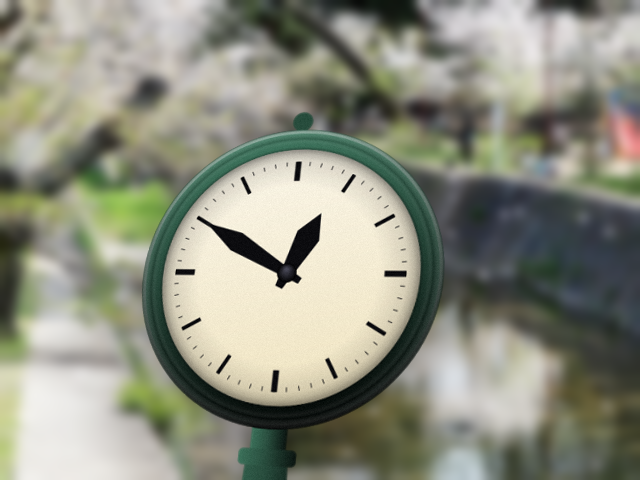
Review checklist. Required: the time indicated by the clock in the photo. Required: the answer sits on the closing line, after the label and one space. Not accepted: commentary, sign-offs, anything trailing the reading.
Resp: 12:50
